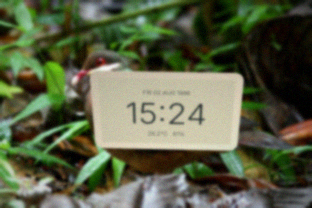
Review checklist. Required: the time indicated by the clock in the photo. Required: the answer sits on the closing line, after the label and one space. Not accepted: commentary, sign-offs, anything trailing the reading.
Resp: 15:24
